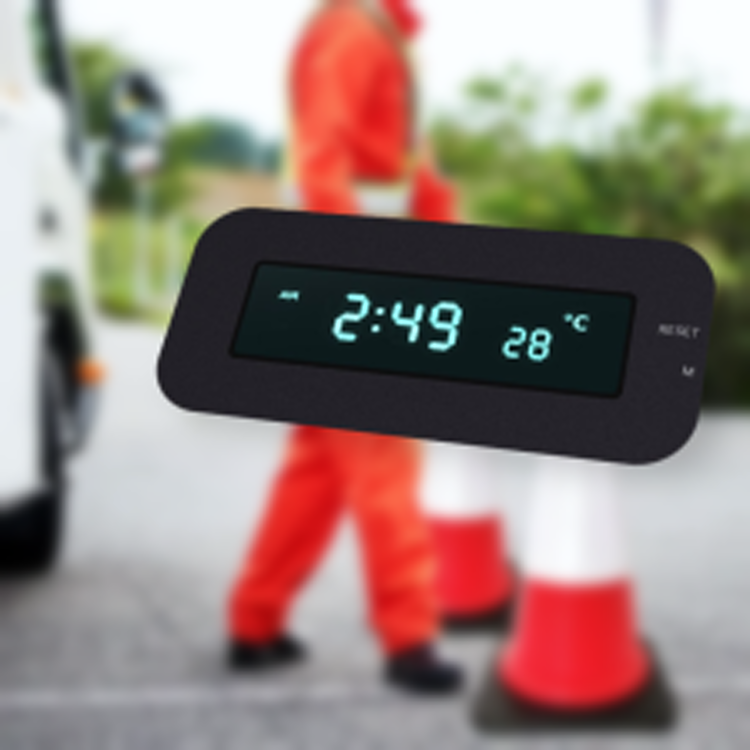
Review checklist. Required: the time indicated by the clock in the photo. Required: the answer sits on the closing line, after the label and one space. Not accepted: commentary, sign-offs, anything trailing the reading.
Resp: 2:49
